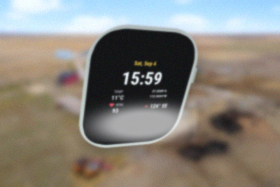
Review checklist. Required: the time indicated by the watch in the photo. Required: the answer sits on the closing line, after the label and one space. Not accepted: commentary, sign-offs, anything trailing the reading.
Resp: 15:59
